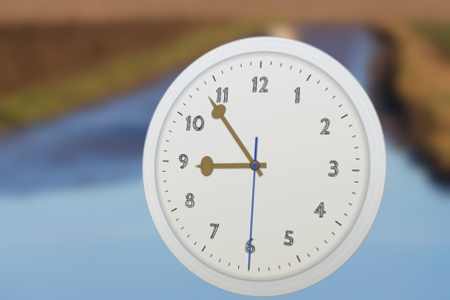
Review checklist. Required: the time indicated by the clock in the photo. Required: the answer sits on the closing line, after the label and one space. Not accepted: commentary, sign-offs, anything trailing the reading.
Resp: 8:53:30
